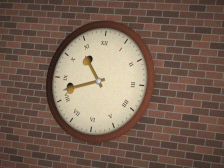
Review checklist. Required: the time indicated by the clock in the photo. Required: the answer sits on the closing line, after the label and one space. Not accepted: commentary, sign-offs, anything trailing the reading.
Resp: 10:42
